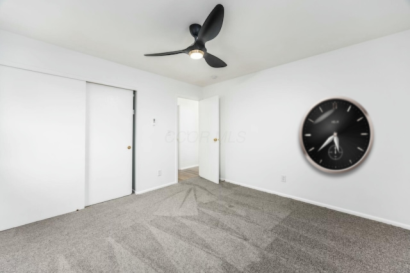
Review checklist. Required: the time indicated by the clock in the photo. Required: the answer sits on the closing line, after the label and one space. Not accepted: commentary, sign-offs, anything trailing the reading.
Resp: 5:38
